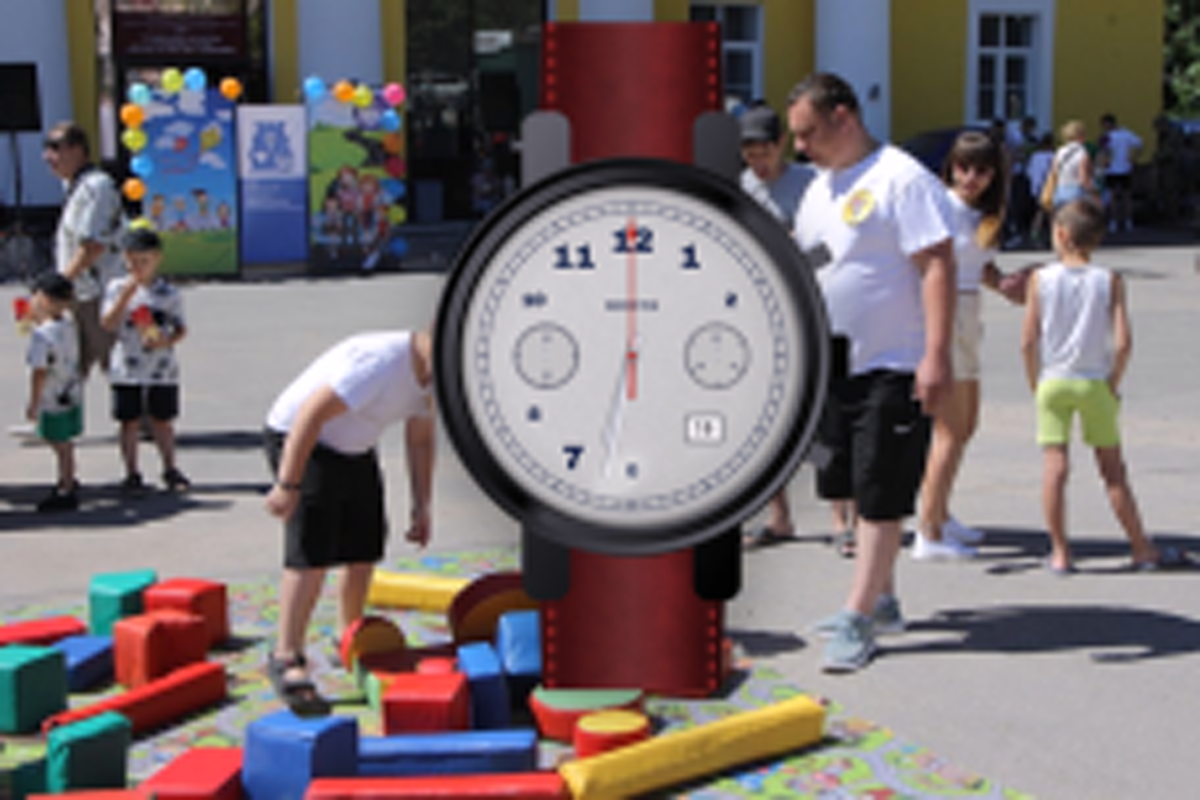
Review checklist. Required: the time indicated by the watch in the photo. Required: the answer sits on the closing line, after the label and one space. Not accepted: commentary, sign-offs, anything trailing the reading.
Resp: 6:32
